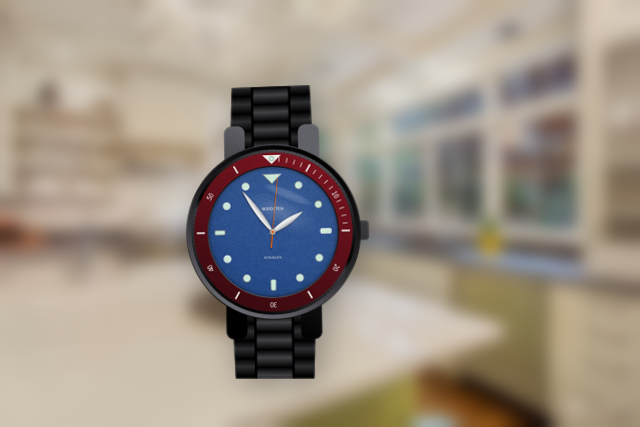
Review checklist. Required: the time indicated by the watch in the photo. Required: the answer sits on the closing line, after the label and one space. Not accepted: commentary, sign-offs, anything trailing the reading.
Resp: 1:54:01
